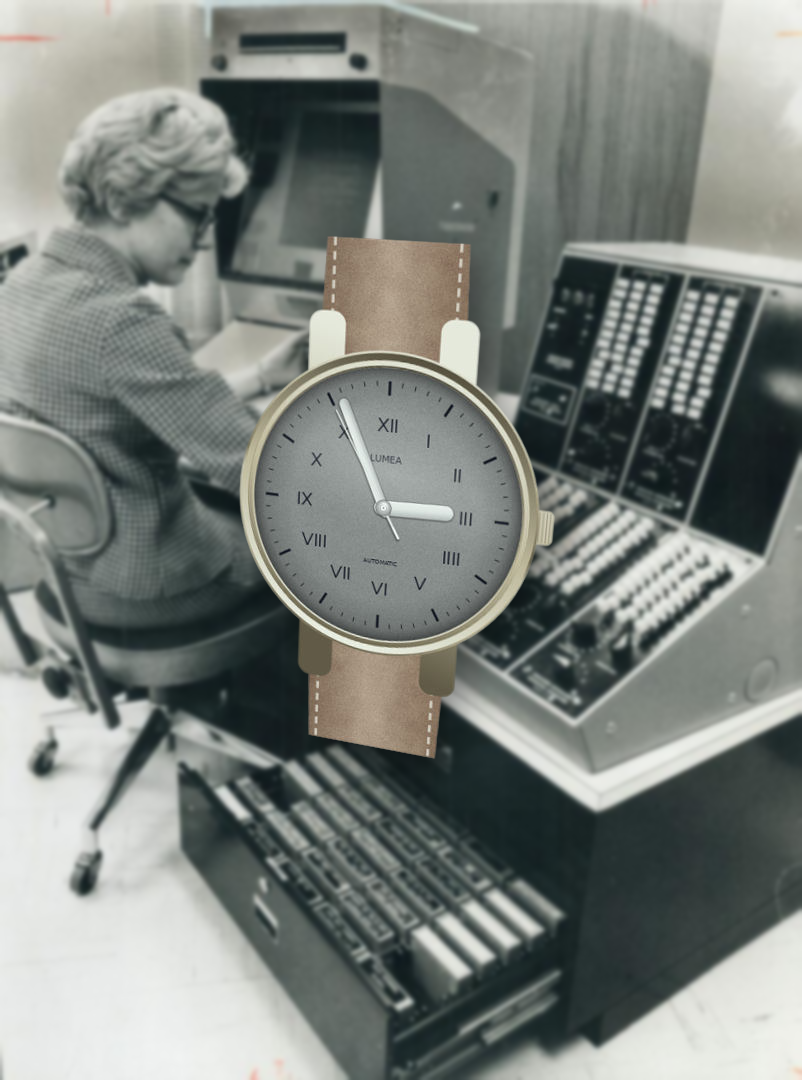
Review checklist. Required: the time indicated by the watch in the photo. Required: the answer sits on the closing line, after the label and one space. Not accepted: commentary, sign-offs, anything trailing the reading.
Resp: 2:55:55
